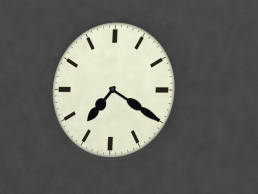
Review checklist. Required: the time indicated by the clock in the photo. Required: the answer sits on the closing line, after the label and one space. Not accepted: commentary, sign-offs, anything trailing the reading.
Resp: 7:20
